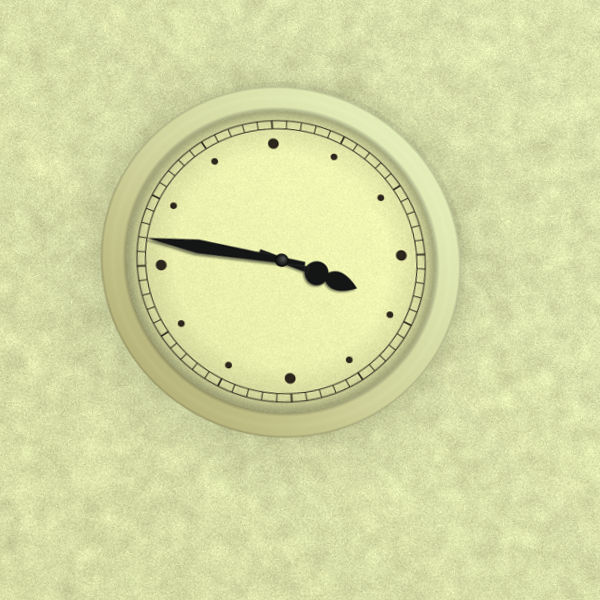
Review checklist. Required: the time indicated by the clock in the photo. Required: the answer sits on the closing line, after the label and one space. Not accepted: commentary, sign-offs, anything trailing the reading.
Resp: 3:47
